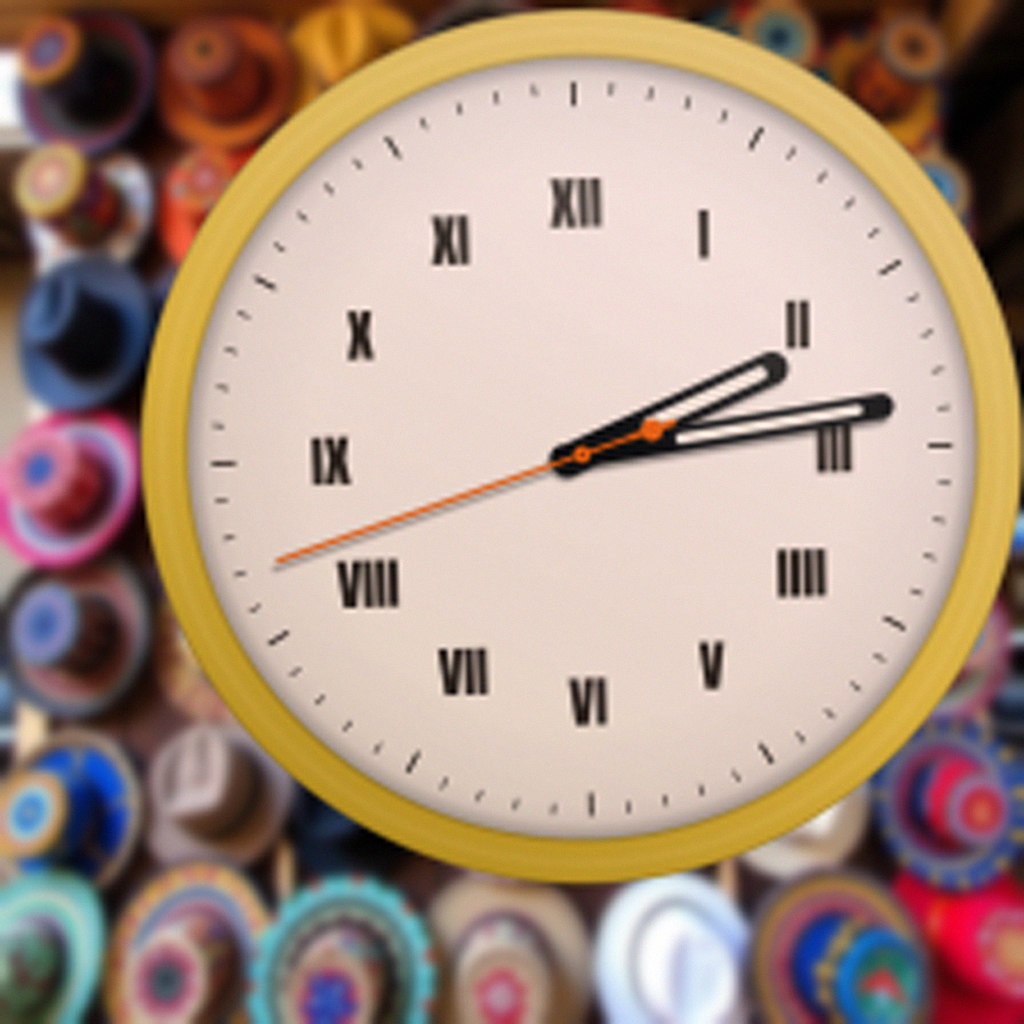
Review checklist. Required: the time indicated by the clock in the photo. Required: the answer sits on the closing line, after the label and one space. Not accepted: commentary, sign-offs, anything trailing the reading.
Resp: 2:13:42
